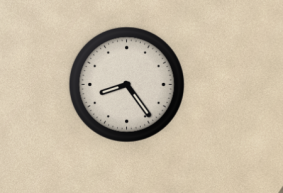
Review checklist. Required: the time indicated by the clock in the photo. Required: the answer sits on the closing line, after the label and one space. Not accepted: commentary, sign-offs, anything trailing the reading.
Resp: 8:24
